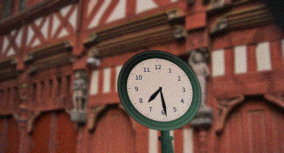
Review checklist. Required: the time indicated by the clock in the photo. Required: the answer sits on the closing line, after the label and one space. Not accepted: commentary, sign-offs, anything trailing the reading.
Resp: 7:29
